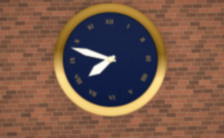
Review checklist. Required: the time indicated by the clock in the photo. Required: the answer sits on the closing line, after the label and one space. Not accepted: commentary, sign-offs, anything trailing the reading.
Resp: 7:48
